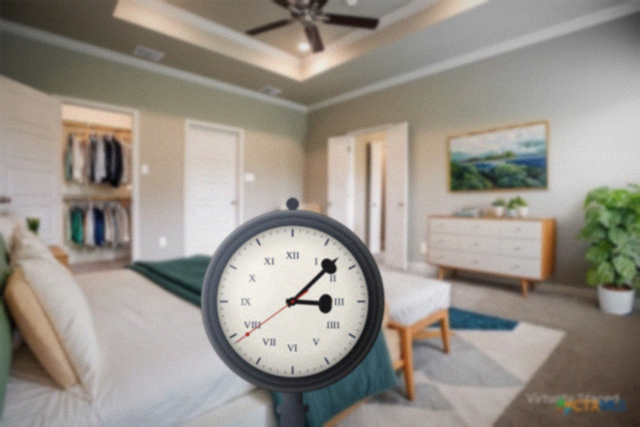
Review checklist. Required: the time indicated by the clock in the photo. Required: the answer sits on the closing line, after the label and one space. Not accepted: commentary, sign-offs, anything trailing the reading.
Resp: 3:07:39
